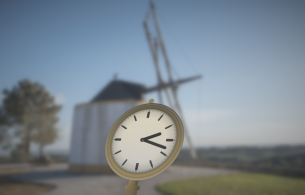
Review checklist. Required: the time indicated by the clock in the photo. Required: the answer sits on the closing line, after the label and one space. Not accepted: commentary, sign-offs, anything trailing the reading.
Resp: 2:18
